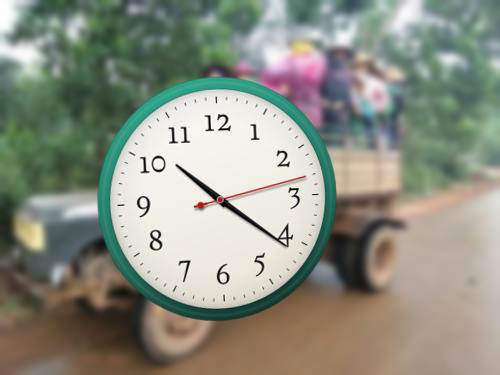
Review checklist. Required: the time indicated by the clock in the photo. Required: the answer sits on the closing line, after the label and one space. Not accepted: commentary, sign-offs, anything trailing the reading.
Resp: 10:21:13
